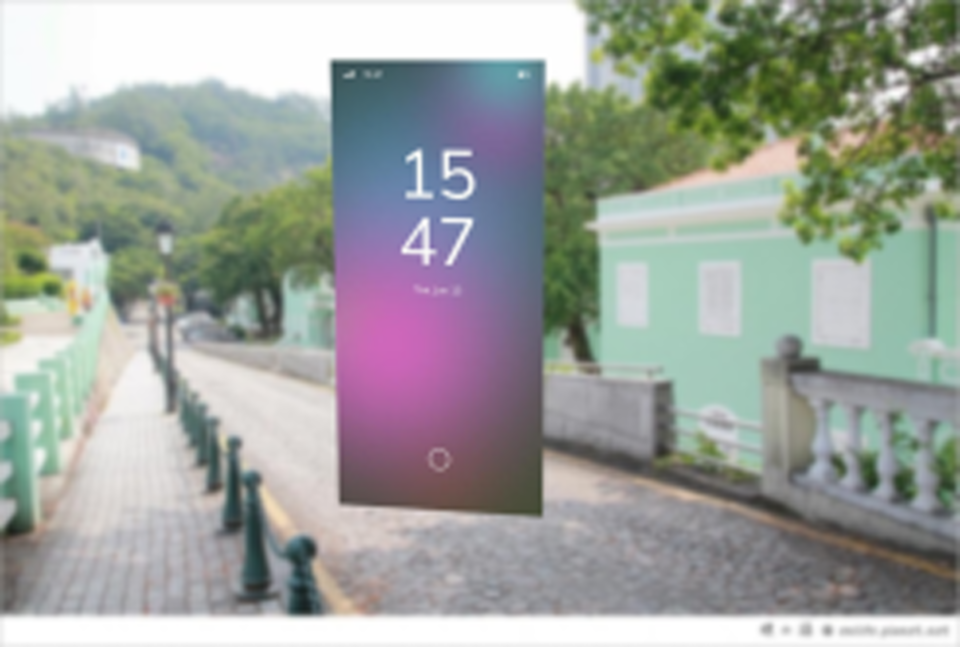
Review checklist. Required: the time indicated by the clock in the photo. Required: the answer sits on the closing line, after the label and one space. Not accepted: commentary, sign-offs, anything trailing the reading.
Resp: 15:47
